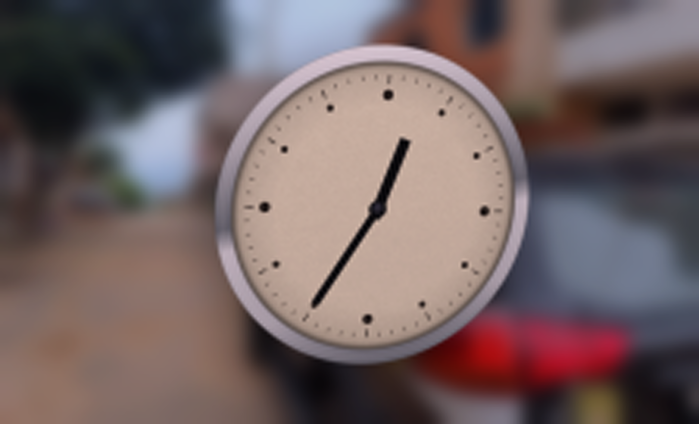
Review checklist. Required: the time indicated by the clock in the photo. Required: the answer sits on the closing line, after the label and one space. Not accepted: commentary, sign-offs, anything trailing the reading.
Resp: 12:35
